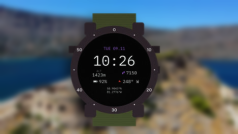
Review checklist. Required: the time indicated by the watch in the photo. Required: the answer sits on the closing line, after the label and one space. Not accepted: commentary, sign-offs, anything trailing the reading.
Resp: 10:26
